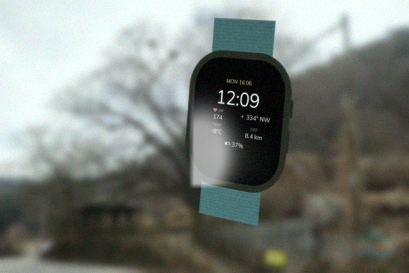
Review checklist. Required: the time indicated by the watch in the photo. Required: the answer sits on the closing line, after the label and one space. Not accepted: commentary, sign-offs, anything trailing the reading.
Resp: 12:09
